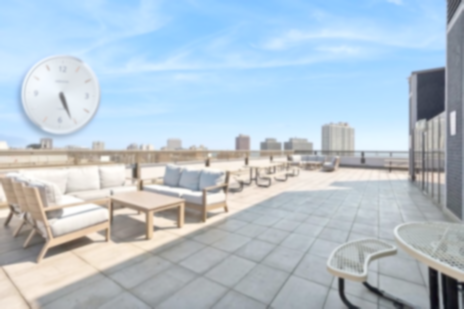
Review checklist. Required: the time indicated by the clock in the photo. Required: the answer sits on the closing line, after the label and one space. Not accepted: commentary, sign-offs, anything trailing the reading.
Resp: 5:26
